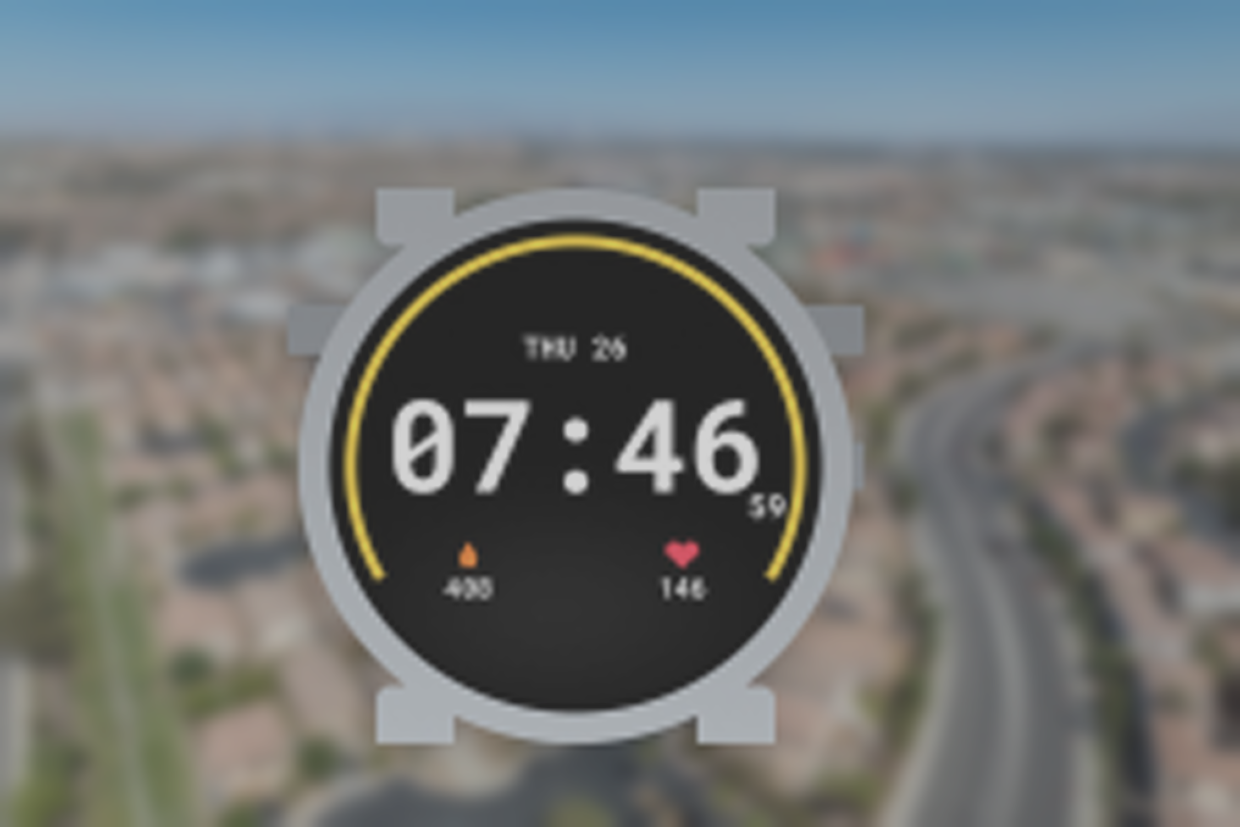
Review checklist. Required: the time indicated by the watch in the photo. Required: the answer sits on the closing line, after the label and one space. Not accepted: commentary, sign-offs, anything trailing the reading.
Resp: 7:46
